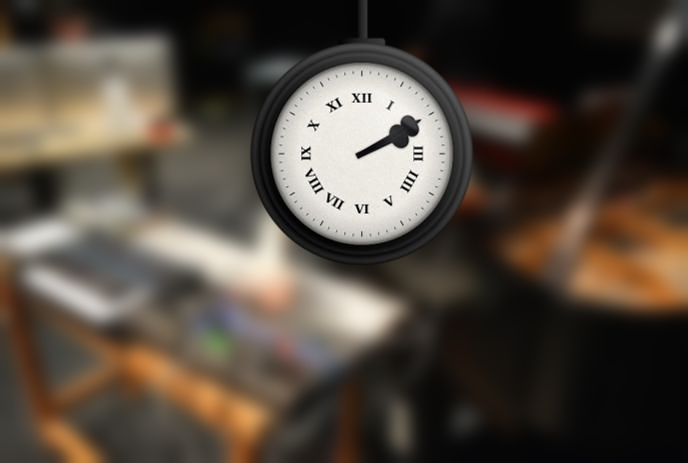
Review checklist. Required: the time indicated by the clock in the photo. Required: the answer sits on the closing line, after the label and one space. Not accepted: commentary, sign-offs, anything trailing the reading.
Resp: 2:10
